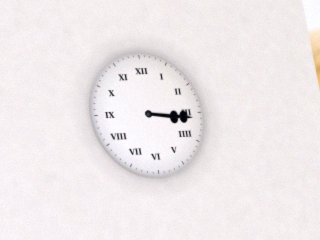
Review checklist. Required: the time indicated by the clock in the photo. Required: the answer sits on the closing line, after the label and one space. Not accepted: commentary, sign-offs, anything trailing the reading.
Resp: 3:16
